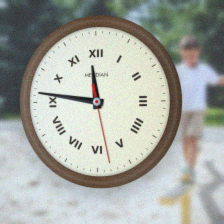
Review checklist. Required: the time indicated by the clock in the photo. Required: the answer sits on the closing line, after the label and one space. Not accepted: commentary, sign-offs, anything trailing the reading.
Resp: 11:46:28
